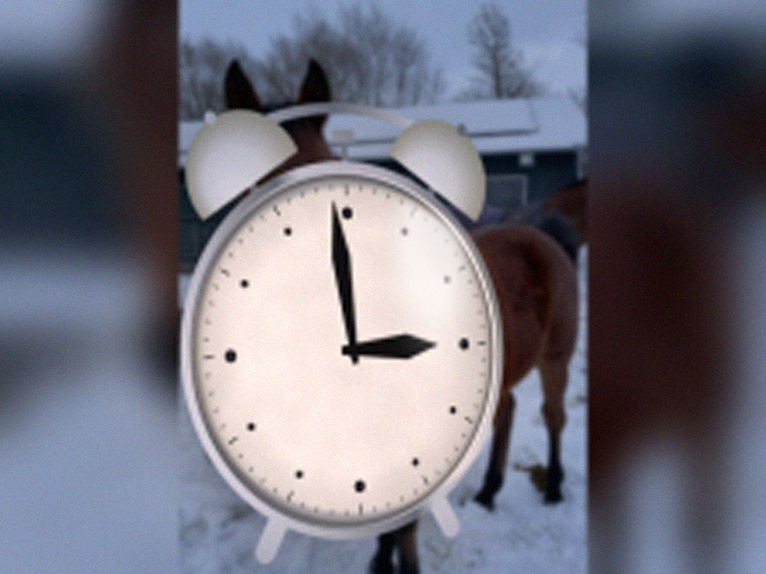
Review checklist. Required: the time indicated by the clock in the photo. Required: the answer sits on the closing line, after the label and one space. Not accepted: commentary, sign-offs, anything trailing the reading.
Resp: 2:59
